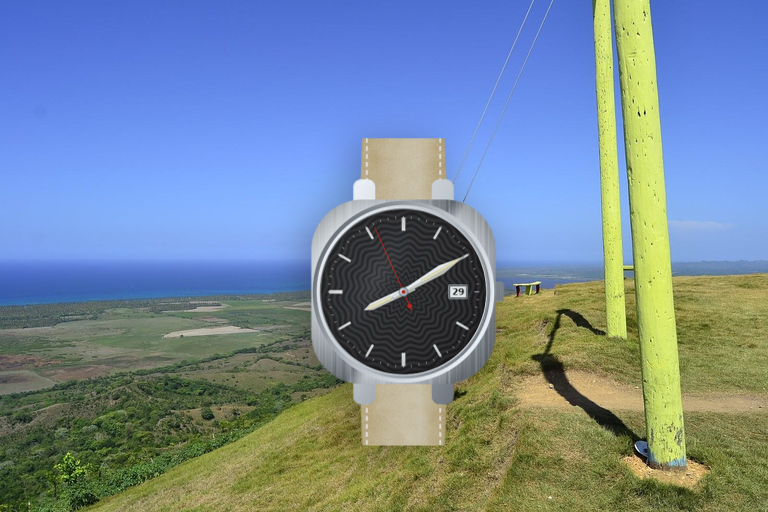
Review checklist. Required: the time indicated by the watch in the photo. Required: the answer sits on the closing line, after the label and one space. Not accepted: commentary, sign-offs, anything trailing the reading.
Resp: 8:09:56
